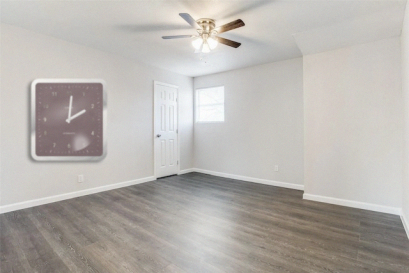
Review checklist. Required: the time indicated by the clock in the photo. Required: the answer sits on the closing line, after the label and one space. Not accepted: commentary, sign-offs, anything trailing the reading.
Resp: 2:01
